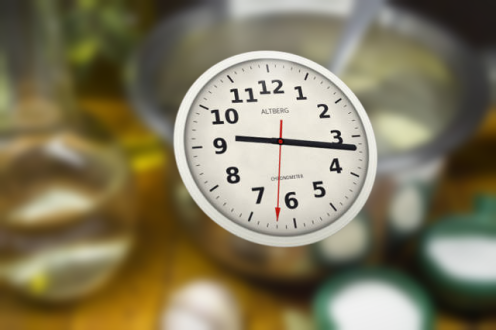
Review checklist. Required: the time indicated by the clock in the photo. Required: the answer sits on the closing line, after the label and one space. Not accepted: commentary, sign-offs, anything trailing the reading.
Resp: 9:16:32
